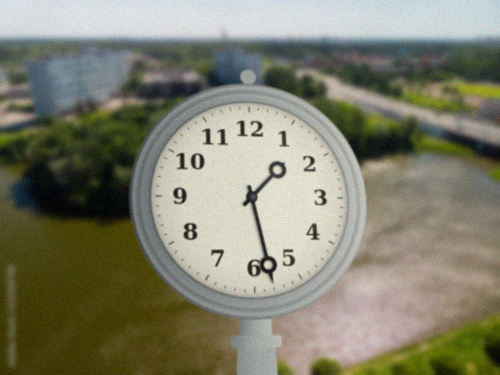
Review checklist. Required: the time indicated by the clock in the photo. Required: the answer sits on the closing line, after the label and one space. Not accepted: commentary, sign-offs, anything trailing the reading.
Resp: 1:28
